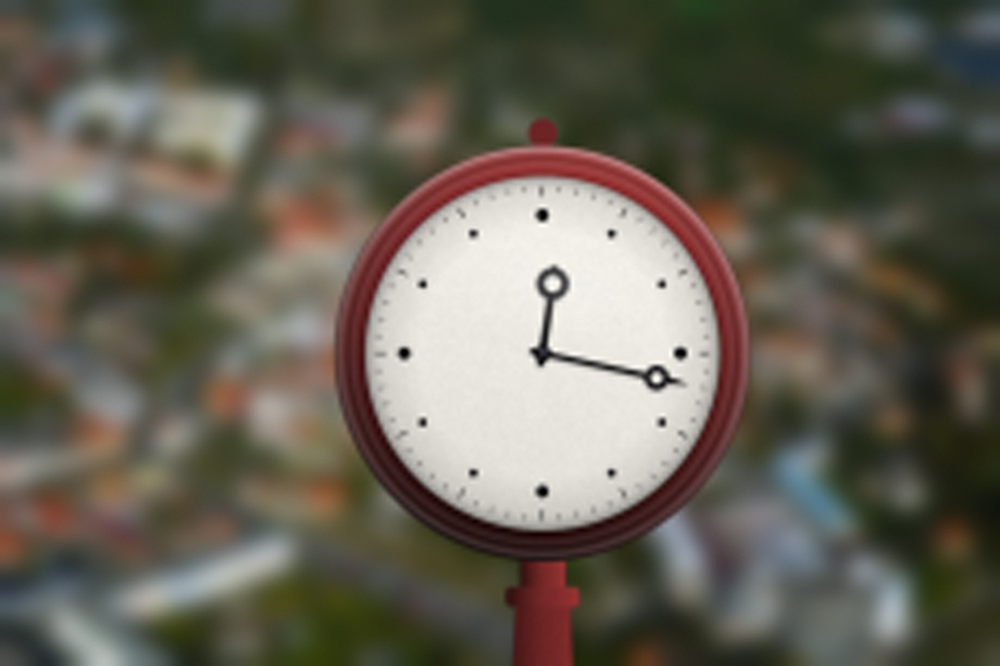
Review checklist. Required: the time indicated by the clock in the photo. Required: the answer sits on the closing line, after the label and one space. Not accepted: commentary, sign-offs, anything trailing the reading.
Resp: 12:17
